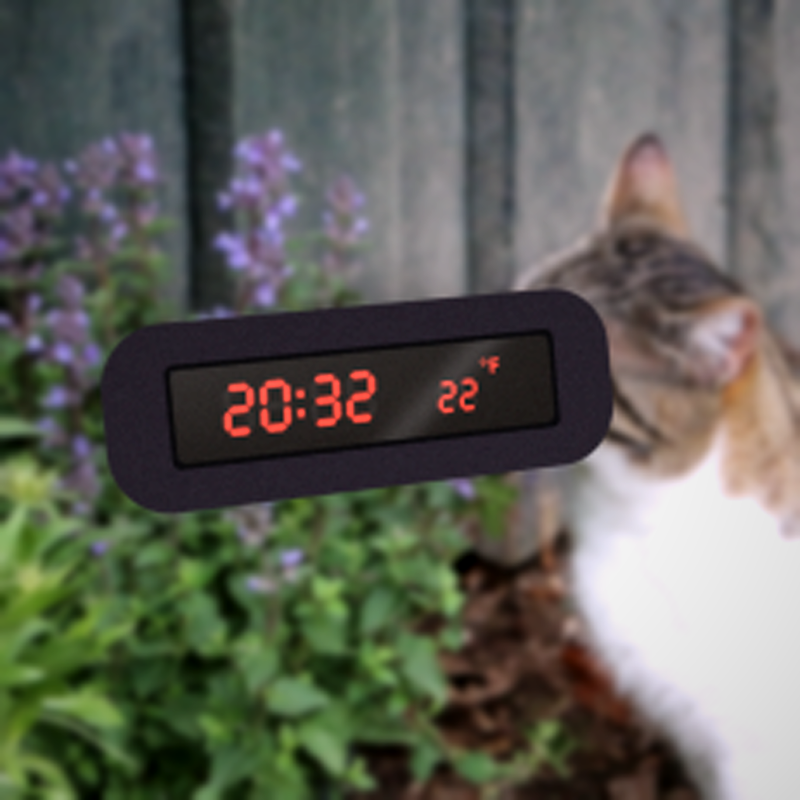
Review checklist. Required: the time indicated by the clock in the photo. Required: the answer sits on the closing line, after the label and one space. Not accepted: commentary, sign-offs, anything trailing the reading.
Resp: 20:32
